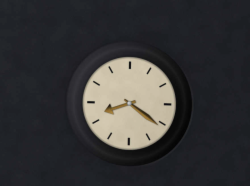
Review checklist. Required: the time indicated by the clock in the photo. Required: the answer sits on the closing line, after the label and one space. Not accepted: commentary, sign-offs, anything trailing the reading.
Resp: 8:21
